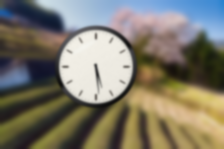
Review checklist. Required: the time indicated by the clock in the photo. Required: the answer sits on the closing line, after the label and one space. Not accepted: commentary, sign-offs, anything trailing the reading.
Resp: 5:29
